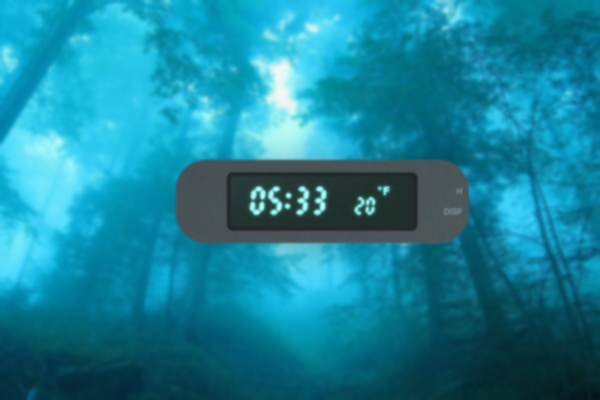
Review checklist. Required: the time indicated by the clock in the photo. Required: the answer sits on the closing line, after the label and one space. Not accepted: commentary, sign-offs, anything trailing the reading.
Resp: 5:33
